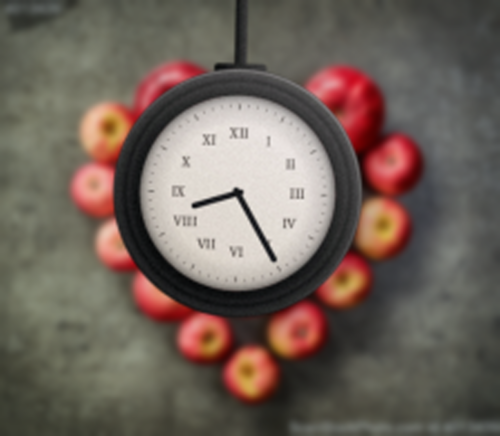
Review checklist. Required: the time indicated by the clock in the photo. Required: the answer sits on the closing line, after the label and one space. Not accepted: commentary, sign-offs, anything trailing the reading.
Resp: 8:25
